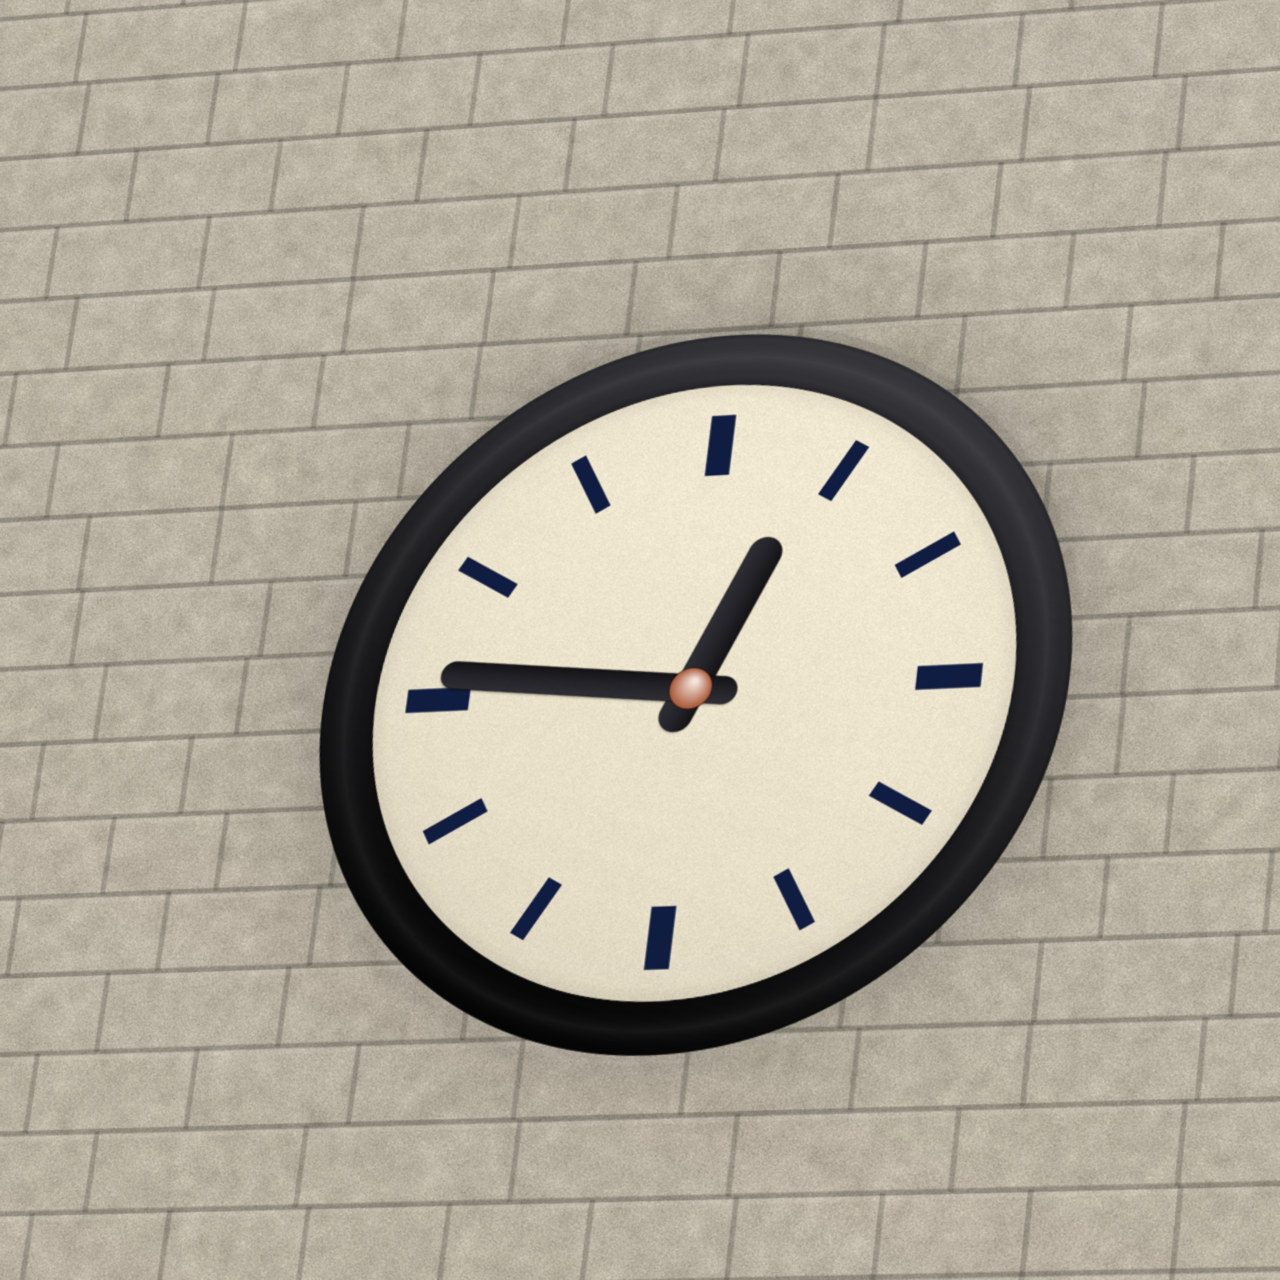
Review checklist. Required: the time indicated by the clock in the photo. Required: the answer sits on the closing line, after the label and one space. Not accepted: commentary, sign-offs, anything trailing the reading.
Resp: 12:46
